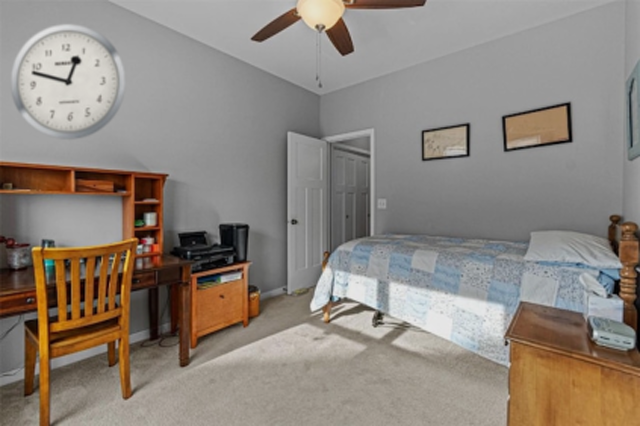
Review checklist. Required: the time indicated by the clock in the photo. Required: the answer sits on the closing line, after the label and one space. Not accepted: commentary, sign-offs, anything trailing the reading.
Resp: 12:48
